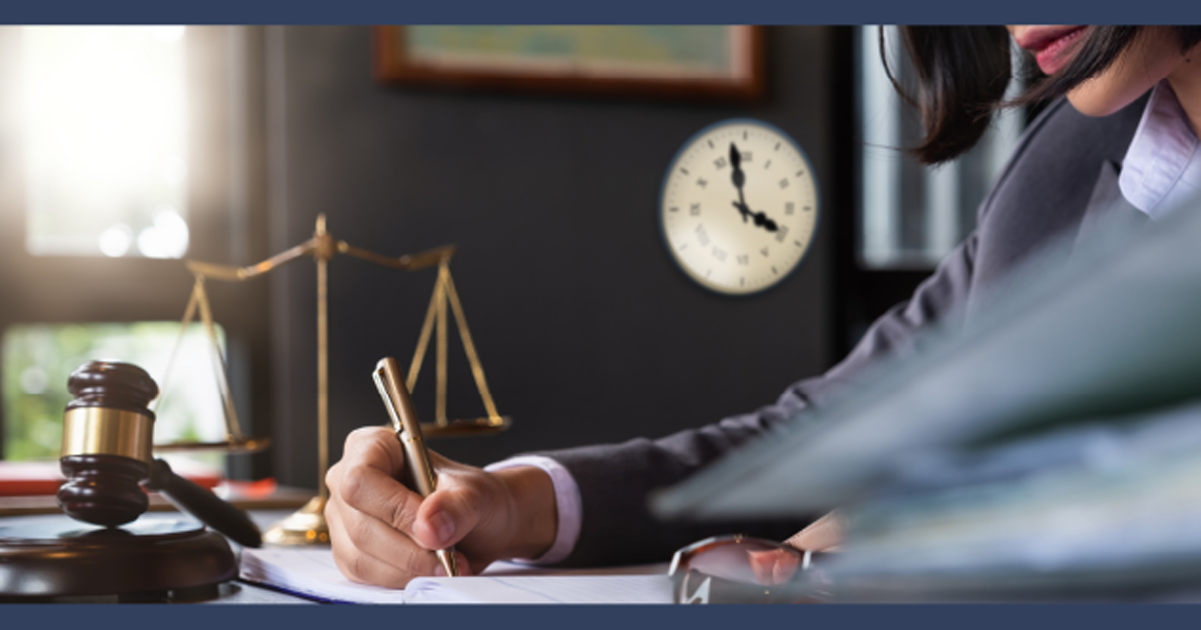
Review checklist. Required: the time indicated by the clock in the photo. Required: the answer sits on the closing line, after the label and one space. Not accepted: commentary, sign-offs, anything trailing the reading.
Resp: 3:58
